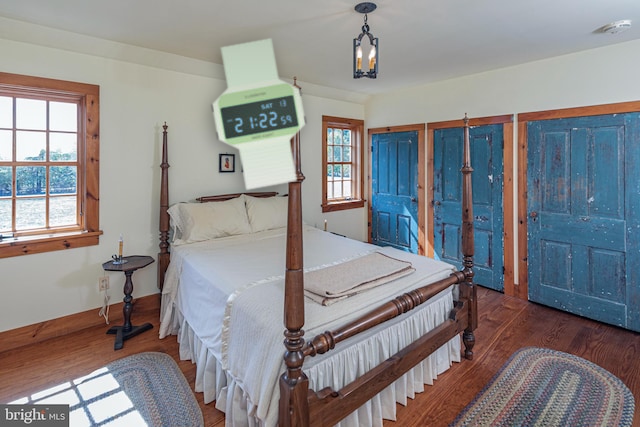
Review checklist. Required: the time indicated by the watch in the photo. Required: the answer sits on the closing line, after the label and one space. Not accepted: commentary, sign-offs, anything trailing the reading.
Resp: 21:22
